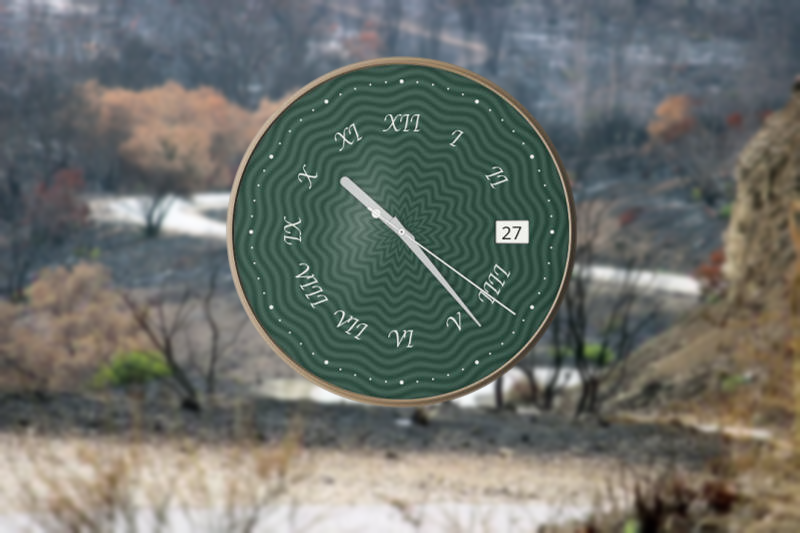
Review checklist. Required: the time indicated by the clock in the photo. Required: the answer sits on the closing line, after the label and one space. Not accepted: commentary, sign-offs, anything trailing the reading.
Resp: 10:23:21
